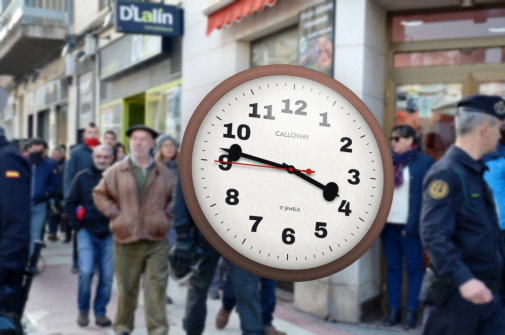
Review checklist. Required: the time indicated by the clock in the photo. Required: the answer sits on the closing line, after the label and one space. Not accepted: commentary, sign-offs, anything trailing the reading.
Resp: 3:46:45
